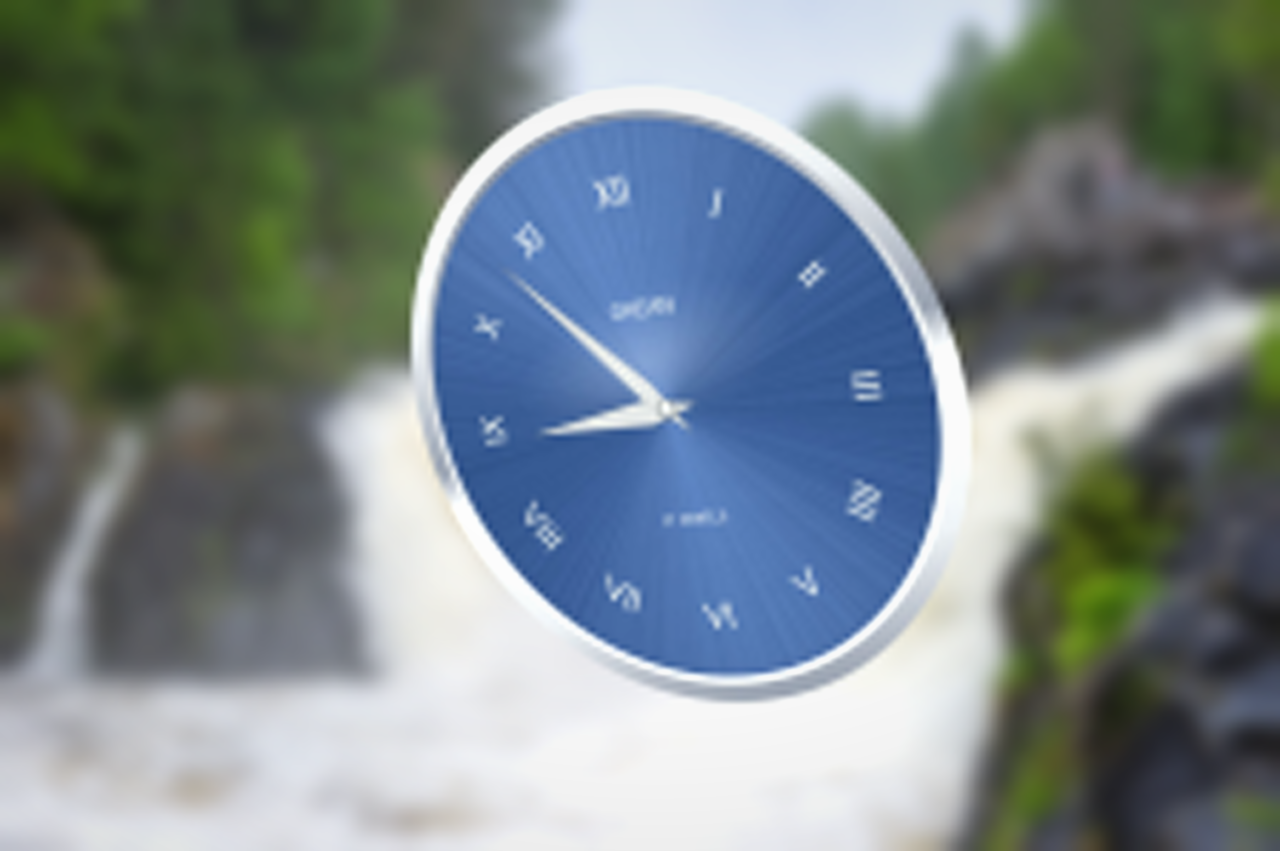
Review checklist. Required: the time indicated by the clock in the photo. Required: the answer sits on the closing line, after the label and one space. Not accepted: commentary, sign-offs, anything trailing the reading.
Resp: 8:53
